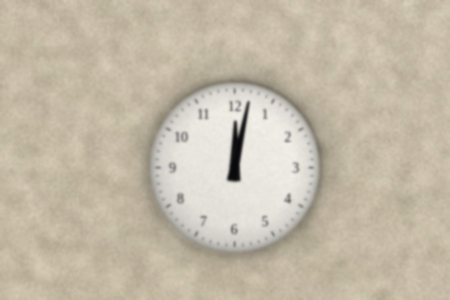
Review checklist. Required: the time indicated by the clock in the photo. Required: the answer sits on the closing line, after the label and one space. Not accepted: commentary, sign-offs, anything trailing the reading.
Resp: 12:02
